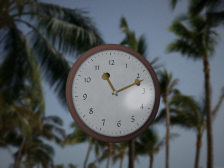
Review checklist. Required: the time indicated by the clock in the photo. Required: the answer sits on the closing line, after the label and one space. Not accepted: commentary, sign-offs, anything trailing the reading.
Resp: 11:12
